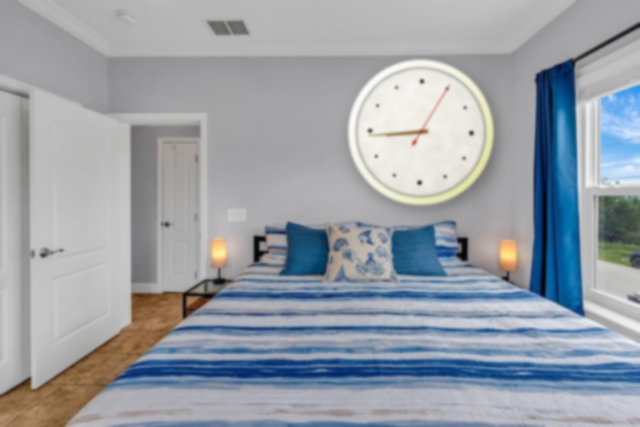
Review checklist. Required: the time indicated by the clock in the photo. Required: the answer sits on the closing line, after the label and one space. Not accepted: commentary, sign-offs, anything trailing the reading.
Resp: 8:44:05
